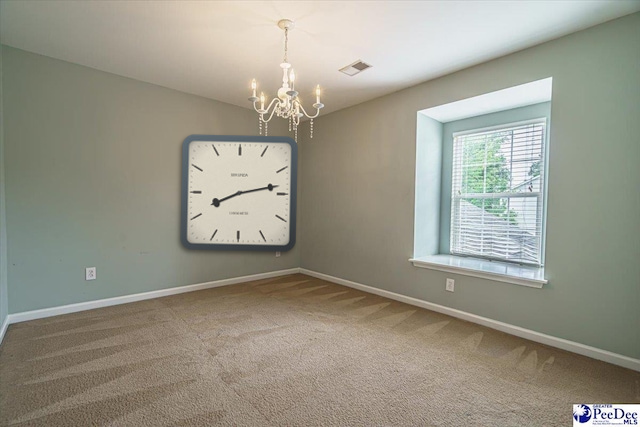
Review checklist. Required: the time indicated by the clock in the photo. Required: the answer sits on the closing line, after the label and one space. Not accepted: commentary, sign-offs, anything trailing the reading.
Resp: 8:13
